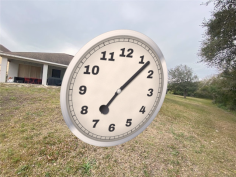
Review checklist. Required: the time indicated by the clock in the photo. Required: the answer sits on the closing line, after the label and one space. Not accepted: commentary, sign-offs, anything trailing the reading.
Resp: 7:07
